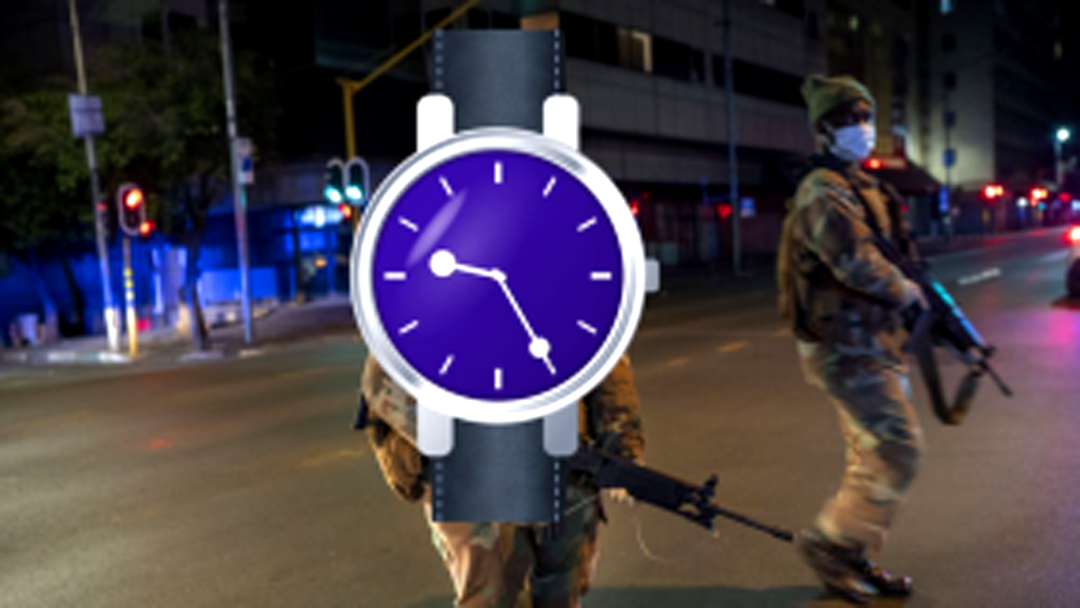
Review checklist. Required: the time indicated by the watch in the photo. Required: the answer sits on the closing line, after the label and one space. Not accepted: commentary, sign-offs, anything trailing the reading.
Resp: 9:25
